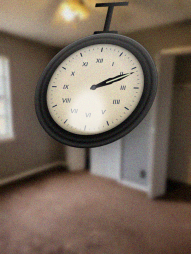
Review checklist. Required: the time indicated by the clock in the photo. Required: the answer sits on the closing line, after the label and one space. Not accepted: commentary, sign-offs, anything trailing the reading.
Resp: 2:11
